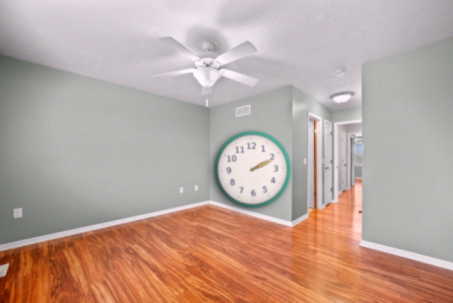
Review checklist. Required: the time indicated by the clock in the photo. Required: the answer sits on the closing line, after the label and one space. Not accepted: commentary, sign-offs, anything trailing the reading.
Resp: 2:11
